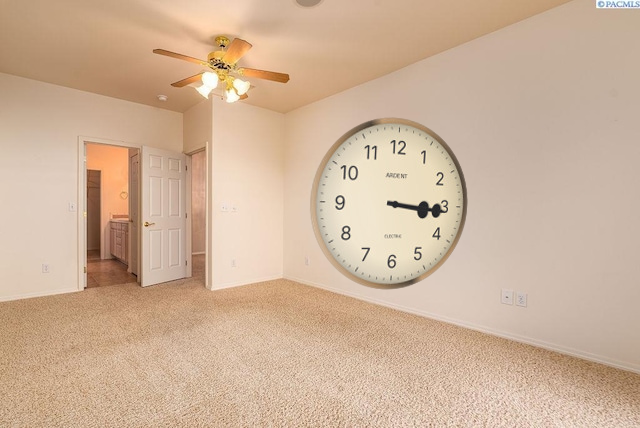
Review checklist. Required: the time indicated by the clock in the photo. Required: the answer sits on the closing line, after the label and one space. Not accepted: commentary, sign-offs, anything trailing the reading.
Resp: 3:16
